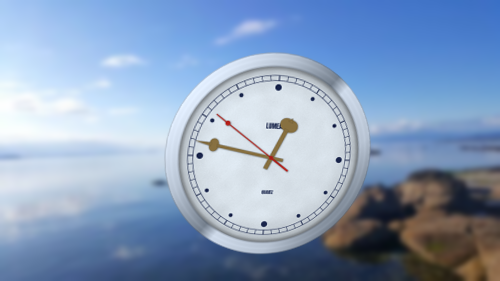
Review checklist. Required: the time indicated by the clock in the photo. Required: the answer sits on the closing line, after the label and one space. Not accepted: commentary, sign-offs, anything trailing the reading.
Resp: 12:46:51
